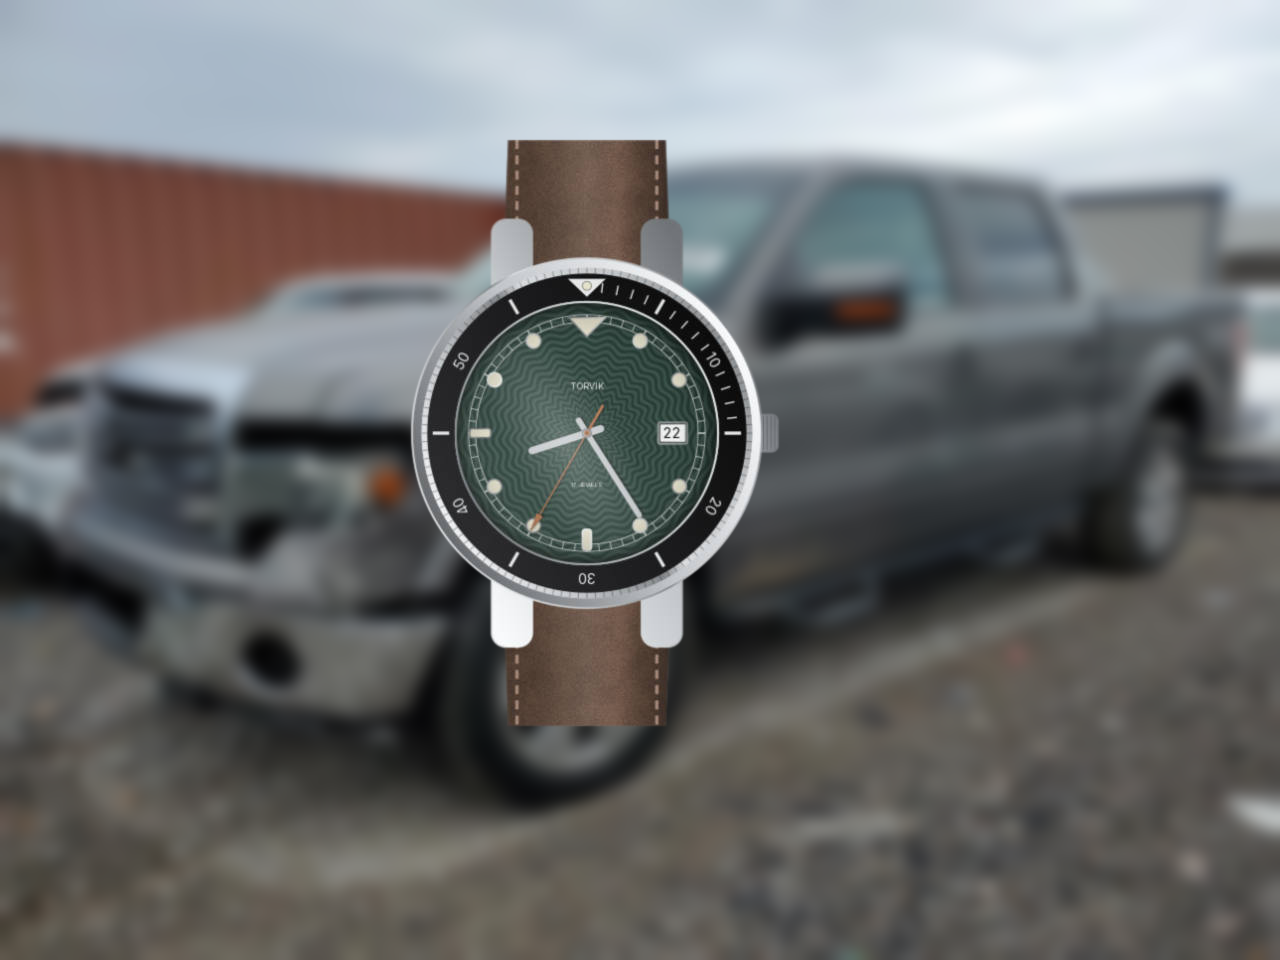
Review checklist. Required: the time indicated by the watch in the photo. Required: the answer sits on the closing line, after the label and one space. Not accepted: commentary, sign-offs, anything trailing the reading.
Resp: 8:24:35
